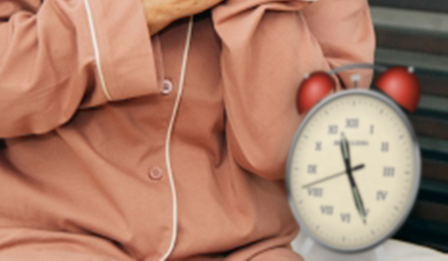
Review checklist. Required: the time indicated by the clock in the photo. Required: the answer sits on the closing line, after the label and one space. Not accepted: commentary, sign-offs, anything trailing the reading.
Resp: 11:25:42
